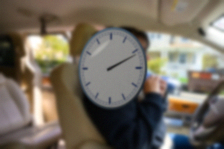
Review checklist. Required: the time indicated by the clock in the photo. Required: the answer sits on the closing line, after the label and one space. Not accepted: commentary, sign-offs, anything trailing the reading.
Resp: 2:11
